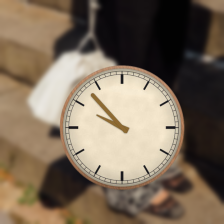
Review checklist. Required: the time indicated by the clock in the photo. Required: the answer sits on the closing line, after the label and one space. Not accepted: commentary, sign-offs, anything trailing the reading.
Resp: 9:53
